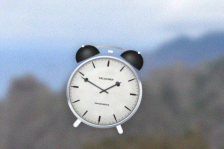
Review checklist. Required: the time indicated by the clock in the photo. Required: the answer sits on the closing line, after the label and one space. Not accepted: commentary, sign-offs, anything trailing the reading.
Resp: 1:49
